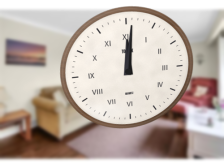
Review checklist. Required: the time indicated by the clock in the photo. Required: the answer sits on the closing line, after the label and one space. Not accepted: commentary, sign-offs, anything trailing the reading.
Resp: 12:01
